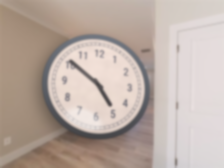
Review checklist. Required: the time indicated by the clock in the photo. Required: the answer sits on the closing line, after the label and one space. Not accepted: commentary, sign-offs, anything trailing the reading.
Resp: 4:51
